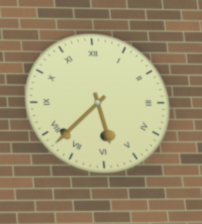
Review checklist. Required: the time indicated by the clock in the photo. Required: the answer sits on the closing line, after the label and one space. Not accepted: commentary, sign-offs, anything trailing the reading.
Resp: 5:38
